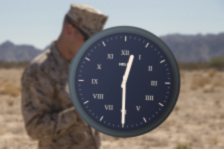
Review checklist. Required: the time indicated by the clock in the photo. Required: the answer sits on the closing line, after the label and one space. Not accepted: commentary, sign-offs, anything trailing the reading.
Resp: 12:30
